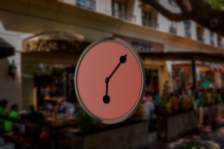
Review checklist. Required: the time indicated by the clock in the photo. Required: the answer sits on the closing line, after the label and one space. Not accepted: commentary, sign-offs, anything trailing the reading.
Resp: 6:07
